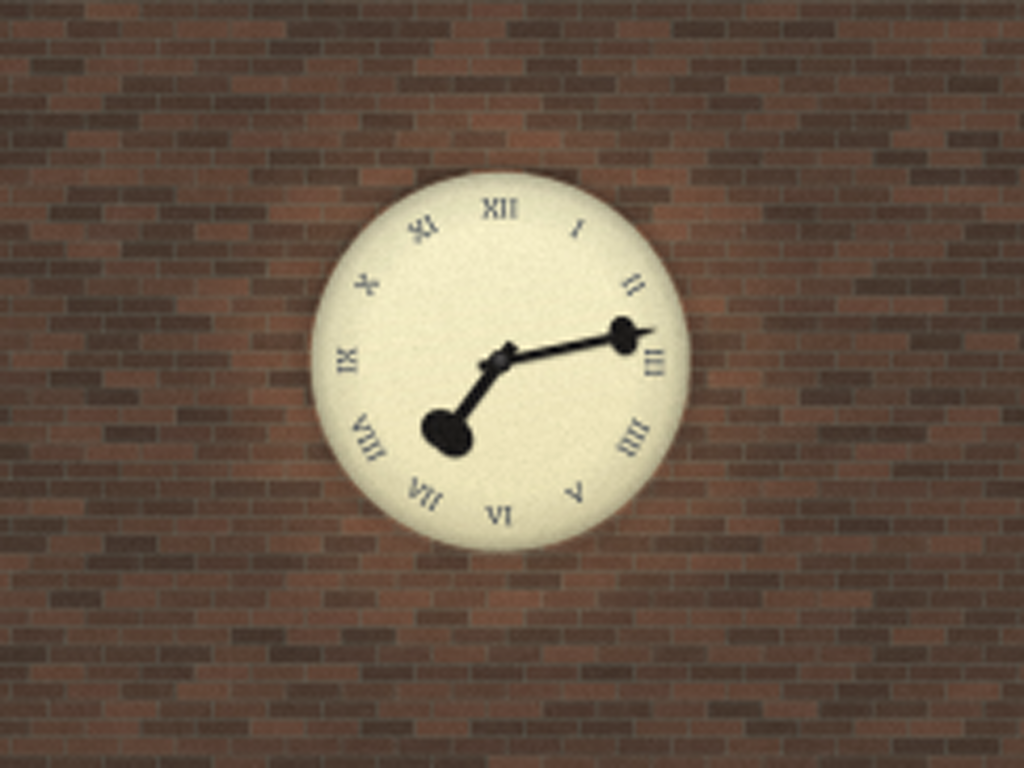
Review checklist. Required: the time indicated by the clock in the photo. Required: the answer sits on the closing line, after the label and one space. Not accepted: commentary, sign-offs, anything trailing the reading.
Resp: 7:13
